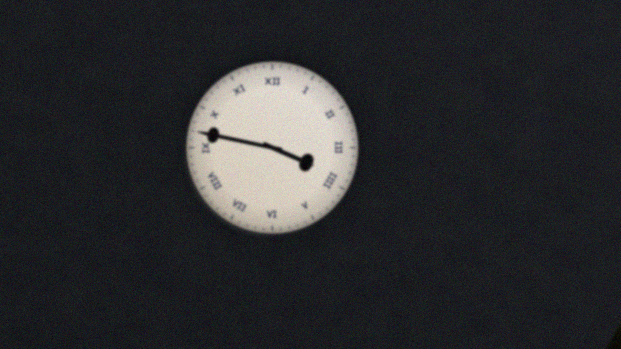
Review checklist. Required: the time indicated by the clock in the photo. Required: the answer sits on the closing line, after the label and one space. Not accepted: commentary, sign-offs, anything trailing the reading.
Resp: 3:47
